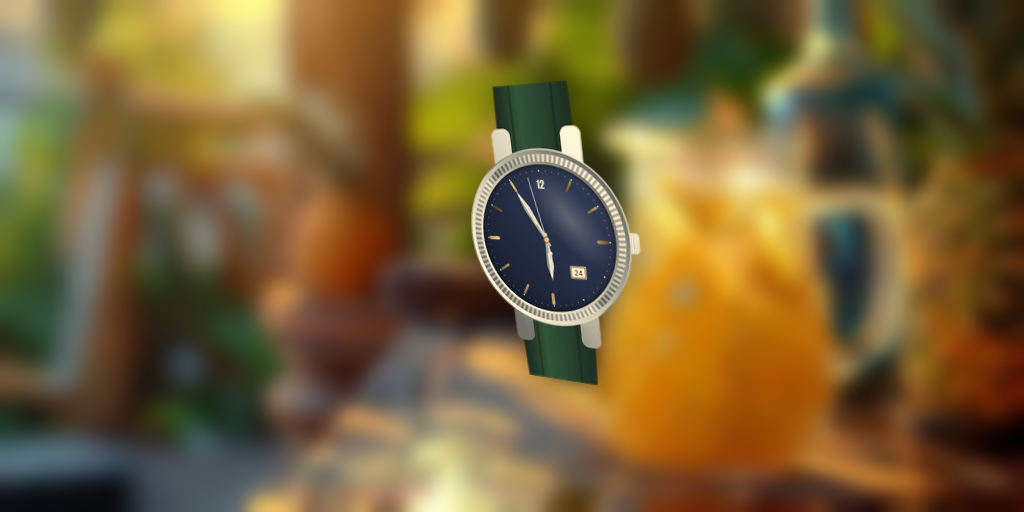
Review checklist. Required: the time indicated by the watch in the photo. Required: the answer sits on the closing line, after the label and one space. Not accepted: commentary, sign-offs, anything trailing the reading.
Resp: 5:54:58
